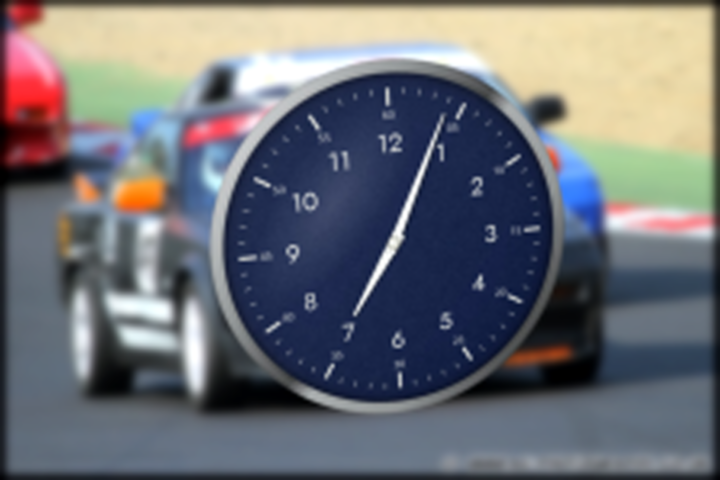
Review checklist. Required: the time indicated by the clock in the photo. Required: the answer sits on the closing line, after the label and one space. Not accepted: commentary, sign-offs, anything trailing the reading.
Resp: 7:04
